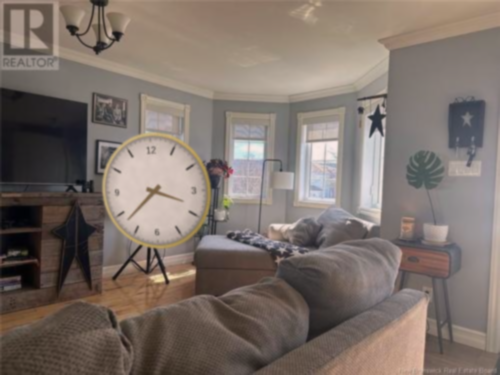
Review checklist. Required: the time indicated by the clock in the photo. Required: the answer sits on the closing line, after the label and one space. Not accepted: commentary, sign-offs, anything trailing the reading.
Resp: 3:38
